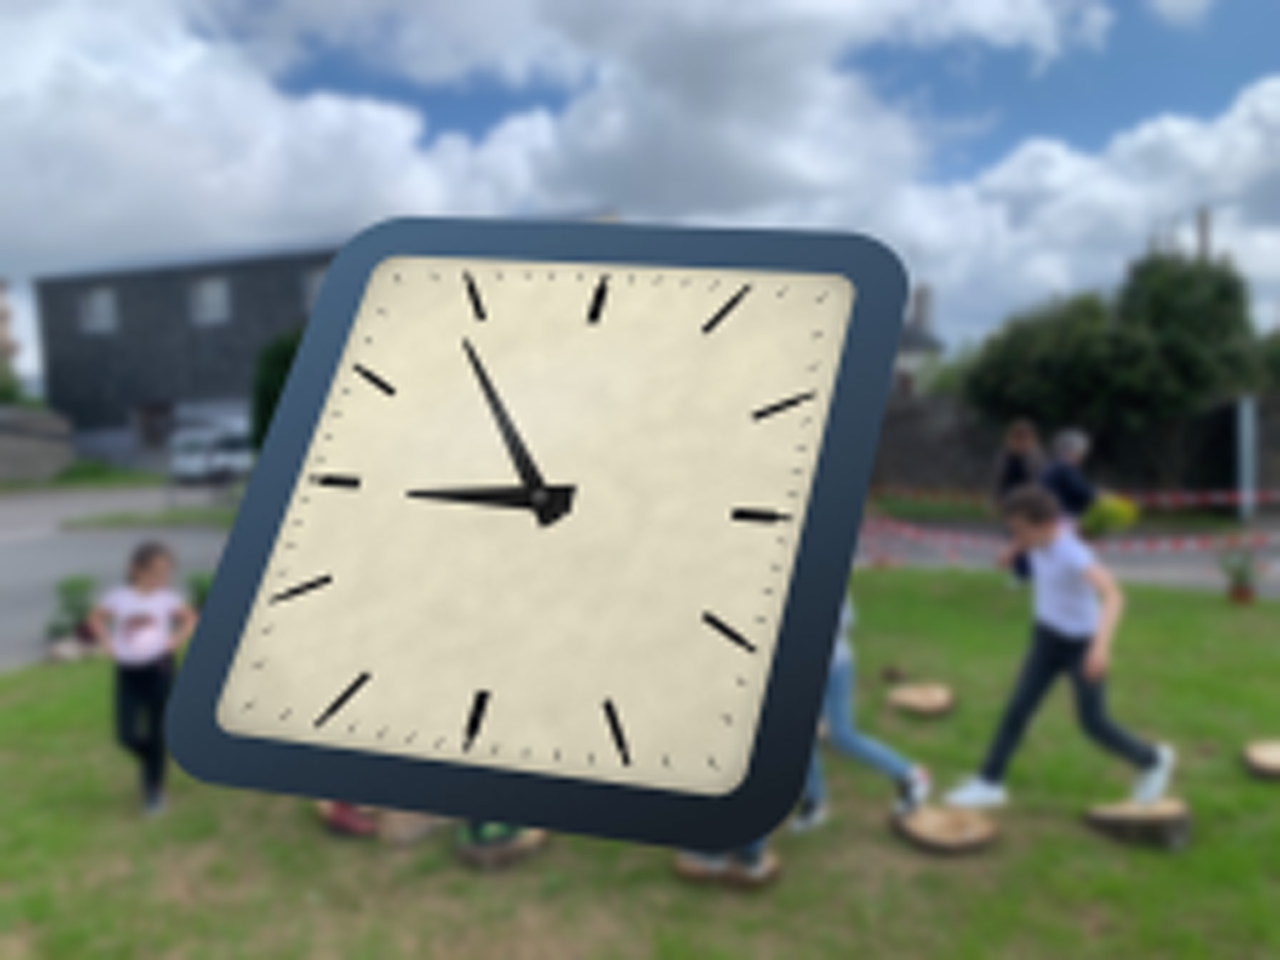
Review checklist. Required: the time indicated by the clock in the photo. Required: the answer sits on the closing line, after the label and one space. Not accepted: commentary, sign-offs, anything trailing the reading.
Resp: 8:54
